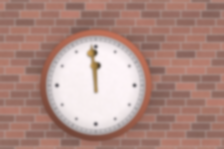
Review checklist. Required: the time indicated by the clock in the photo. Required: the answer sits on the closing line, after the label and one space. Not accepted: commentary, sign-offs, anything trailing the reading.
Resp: 11:59
